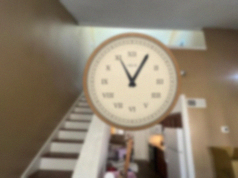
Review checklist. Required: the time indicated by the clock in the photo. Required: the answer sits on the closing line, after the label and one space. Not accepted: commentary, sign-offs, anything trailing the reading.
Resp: 11:05
